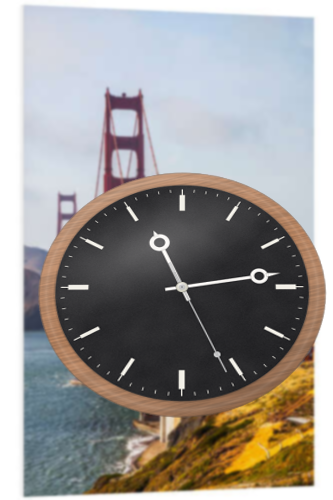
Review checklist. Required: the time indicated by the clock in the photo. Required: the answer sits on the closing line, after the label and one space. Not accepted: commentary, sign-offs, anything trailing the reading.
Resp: 11:13:26
